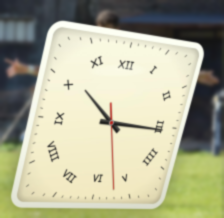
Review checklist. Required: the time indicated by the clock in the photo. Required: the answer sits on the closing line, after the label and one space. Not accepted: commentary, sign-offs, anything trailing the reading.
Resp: 10:15:27
